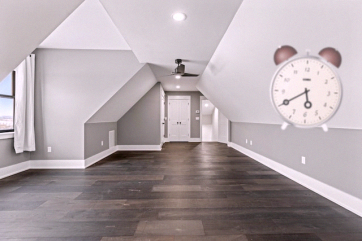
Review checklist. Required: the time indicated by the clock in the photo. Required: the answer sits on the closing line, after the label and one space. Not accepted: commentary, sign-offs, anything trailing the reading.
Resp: 5:40
